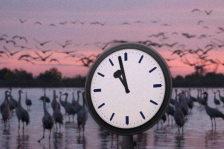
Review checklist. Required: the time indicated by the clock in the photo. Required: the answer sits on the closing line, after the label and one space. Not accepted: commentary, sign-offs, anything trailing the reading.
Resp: 10:58
